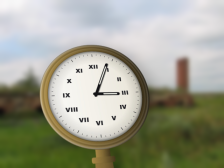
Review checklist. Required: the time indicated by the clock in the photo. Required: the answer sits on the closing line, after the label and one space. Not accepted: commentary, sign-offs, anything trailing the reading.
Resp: 3:04
